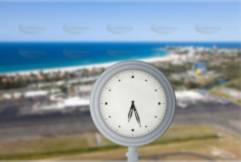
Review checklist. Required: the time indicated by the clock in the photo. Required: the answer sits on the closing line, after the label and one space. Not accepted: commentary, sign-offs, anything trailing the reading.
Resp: 6:27
